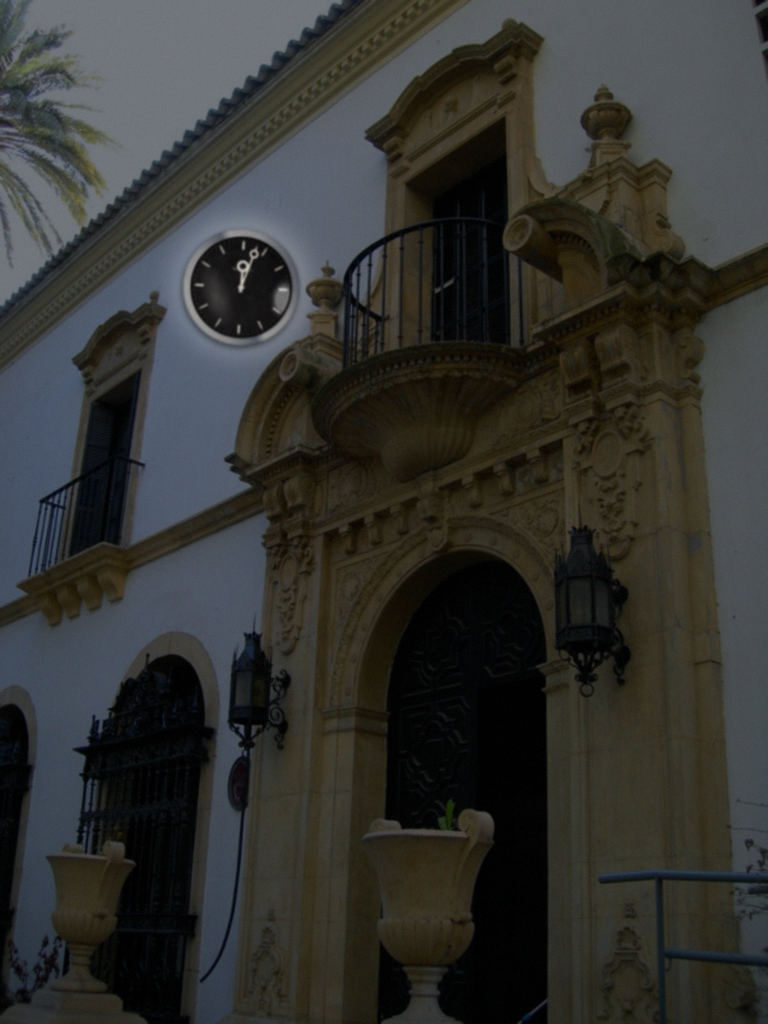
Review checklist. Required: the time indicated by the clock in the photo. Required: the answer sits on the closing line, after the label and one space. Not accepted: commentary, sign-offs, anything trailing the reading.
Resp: 12:03
